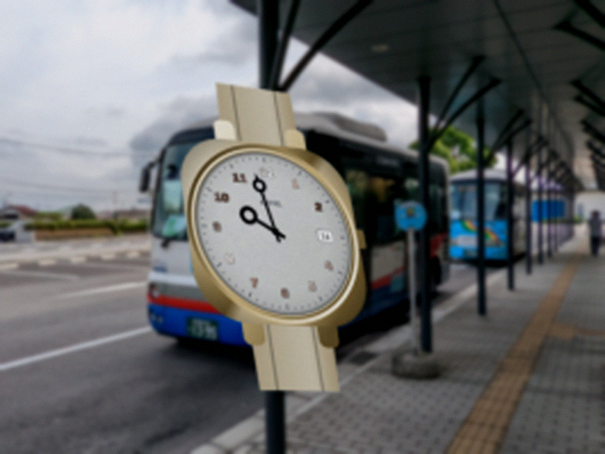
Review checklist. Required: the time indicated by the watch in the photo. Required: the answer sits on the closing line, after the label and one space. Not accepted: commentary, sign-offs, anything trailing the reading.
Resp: 9:58
